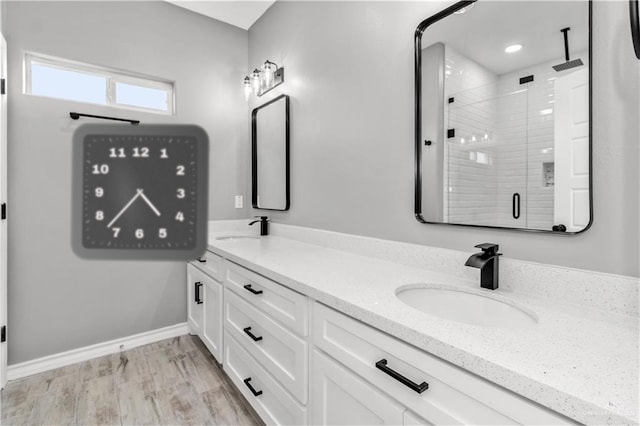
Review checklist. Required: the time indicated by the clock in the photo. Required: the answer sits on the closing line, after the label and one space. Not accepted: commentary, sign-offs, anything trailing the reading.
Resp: 4:37
